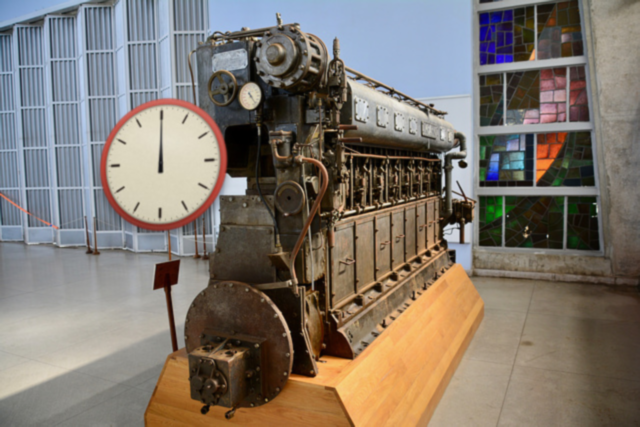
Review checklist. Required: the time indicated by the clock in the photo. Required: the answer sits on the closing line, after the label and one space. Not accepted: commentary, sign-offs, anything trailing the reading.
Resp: 12:00
